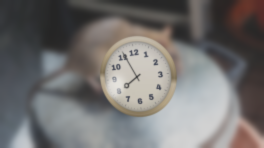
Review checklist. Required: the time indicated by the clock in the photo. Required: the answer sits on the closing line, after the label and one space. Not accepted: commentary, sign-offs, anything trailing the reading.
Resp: 7:56
